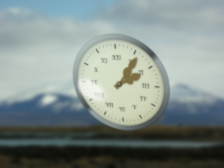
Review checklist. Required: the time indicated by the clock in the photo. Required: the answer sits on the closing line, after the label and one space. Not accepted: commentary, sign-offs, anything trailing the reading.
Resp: 2:06
